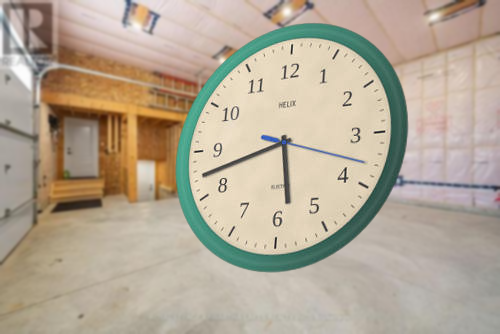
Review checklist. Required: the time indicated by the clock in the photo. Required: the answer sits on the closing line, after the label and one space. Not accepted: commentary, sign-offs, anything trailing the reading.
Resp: 5:42:18
